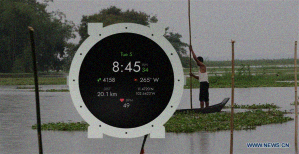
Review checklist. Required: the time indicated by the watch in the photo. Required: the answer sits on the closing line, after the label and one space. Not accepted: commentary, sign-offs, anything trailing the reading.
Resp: 8:45
